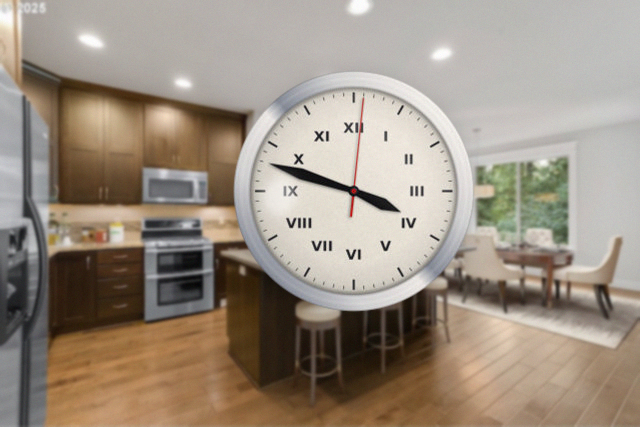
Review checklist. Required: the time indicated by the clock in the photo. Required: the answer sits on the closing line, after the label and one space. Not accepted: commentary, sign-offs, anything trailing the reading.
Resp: 3:48:01
